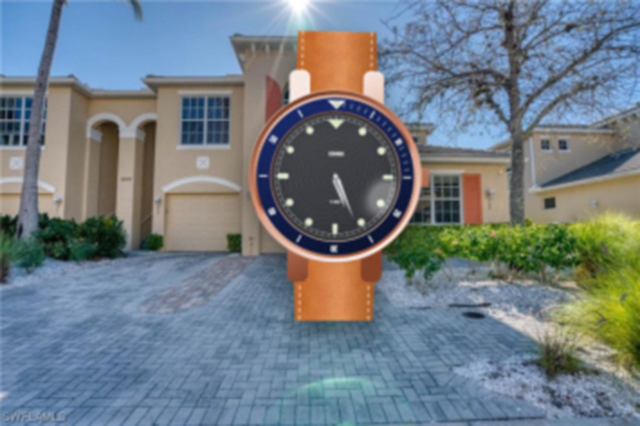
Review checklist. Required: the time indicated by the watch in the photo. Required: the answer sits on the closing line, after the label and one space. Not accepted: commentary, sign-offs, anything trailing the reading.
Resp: 5:26
